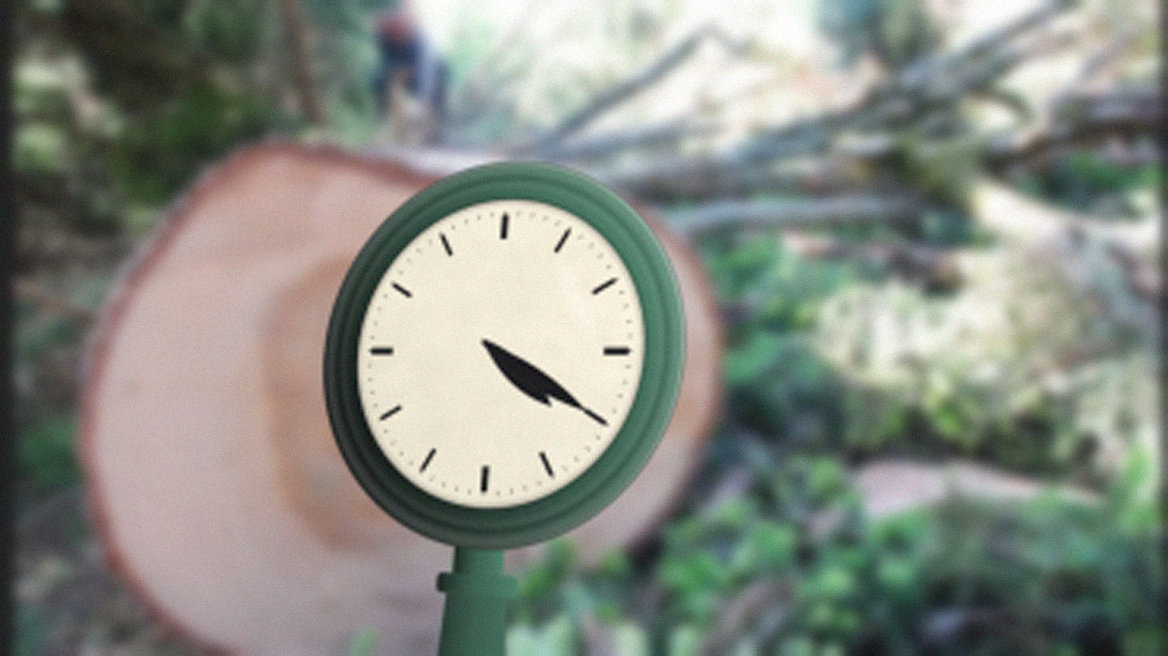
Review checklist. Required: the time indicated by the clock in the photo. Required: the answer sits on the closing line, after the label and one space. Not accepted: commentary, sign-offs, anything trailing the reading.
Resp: 4:20
